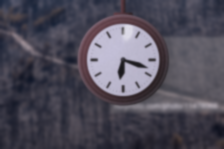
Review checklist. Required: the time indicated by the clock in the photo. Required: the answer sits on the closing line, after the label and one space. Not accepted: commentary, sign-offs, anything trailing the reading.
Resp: 6:18
